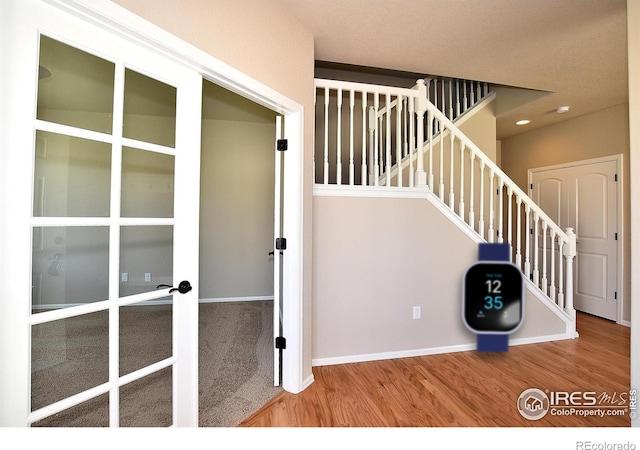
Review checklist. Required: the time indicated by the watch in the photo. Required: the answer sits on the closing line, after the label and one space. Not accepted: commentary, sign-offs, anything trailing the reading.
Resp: 12:35
